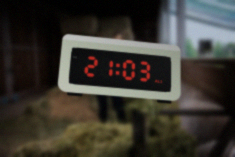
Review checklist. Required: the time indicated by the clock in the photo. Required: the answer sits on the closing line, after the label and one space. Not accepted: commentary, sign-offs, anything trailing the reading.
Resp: 21:03
